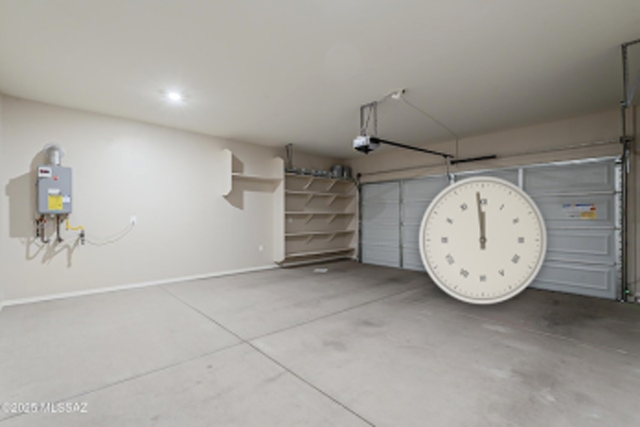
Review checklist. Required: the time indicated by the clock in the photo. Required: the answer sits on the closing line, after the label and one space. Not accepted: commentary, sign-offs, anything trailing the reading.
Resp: 11:59
